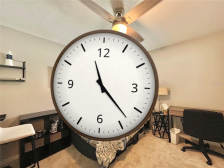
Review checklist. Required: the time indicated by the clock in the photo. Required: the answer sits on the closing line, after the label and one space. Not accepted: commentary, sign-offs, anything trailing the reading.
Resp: 11:23
